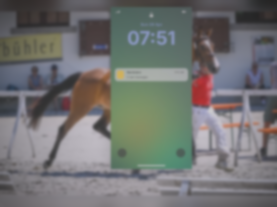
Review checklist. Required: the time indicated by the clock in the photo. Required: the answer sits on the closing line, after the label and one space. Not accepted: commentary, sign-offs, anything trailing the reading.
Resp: 7:51
